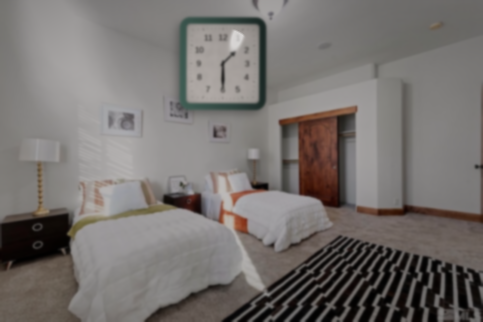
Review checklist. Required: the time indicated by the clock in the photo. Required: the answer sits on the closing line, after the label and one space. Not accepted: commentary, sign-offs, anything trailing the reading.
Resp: 1:30
